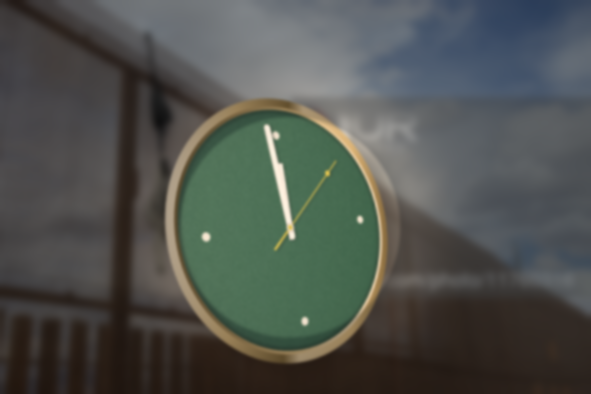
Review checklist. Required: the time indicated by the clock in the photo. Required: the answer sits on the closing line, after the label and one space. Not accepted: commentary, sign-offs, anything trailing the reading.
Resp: 11:59:08
